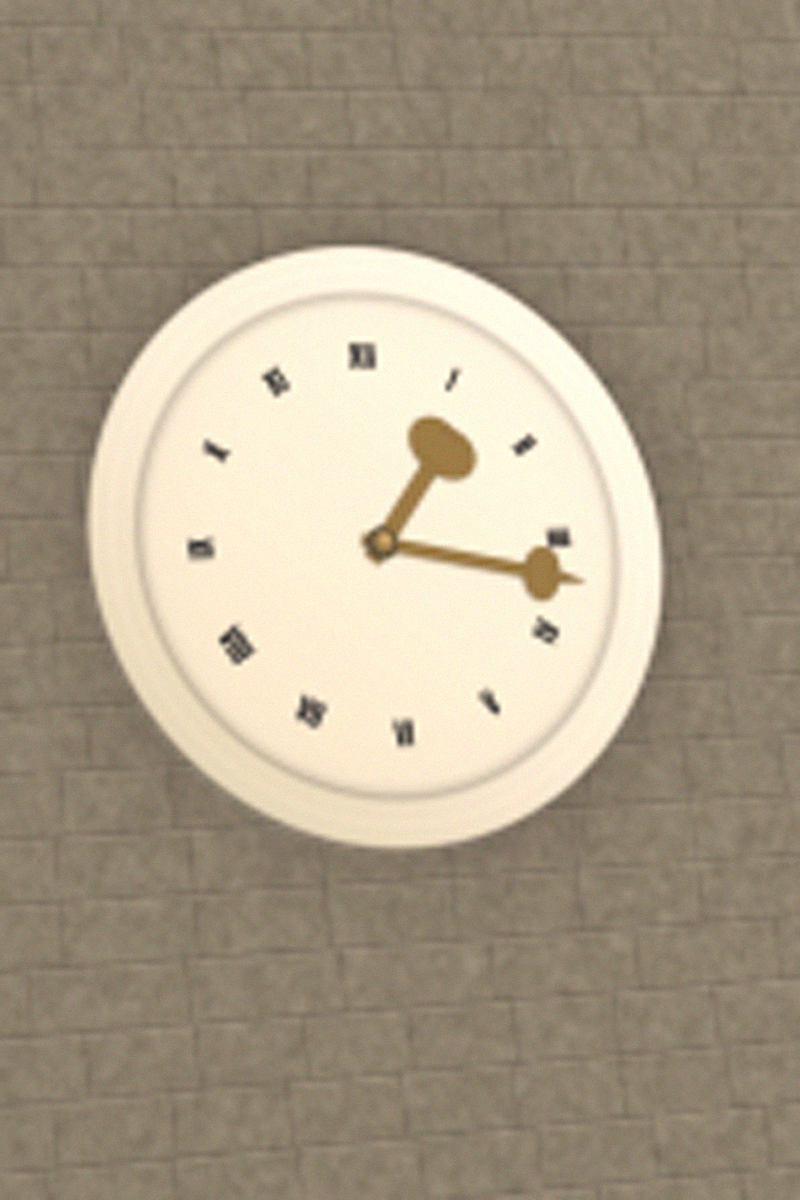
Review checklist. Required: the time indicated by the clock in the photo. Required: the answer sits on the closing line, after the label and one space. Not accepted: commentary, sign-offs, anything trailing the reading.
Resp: 1:17
